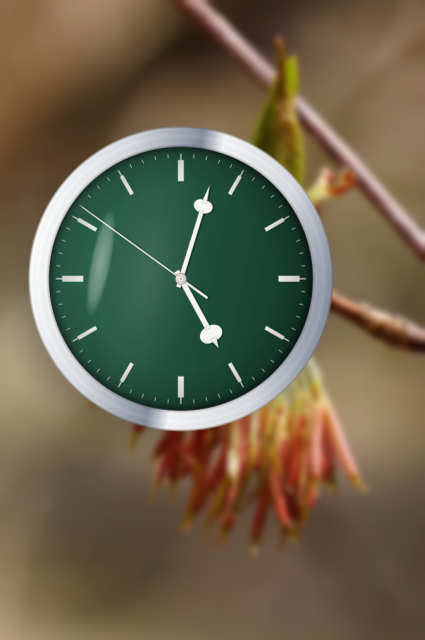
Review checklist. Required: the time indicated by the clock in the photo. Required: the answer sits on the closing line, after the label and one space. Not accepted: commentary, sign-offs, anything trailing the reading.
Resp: 5:02:51
